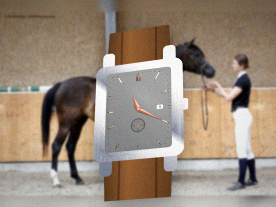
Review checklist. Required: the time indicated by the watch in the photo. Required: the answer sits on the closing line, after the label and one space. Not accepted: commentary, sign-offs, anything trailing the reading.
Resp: 11:20
